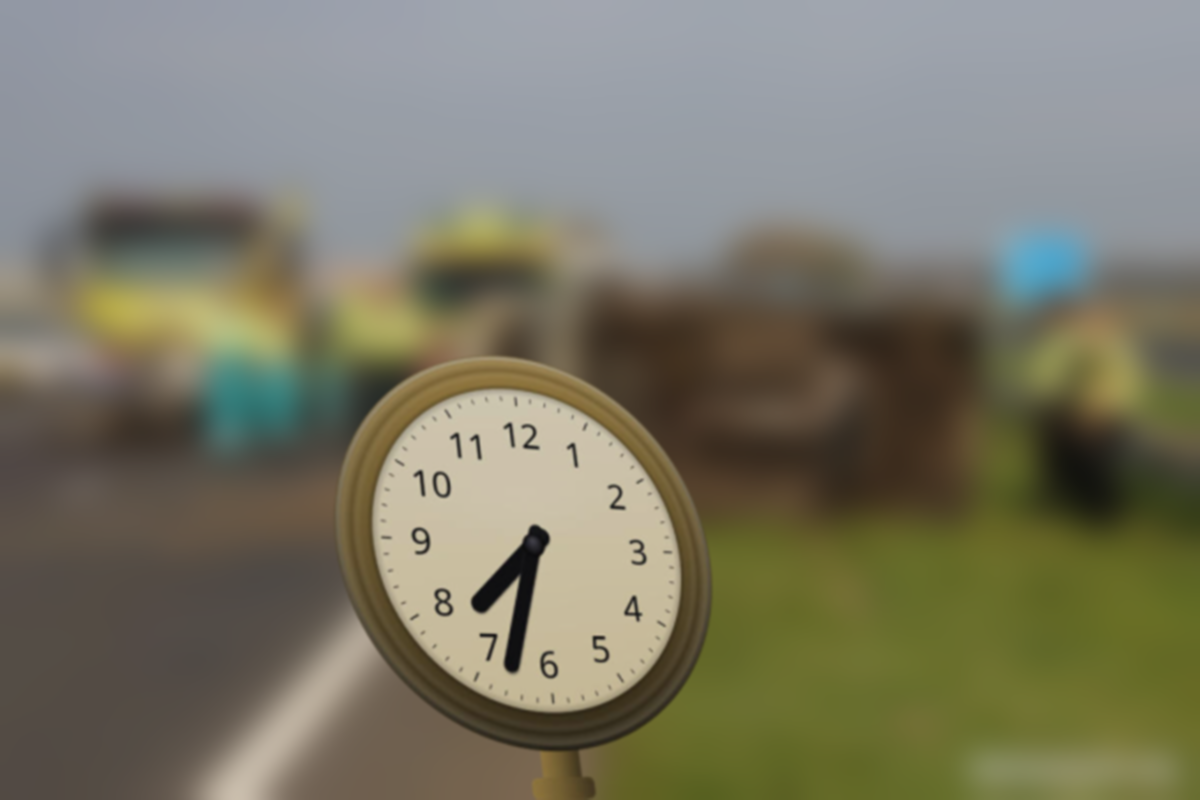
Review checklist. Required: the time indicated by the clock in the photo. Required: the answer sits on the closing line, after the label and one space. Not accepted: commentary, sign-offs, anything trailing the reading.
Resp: 7:33
